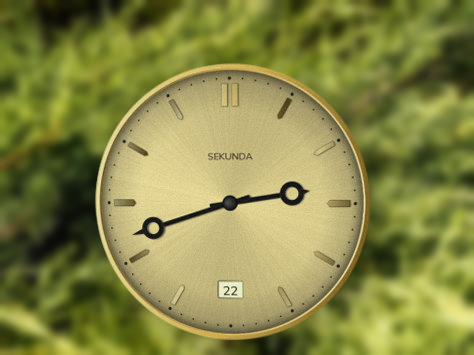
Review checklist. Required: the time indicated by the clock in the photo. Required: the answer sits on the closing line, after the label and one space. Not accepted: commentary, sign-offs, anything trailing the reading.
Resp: 2:42
